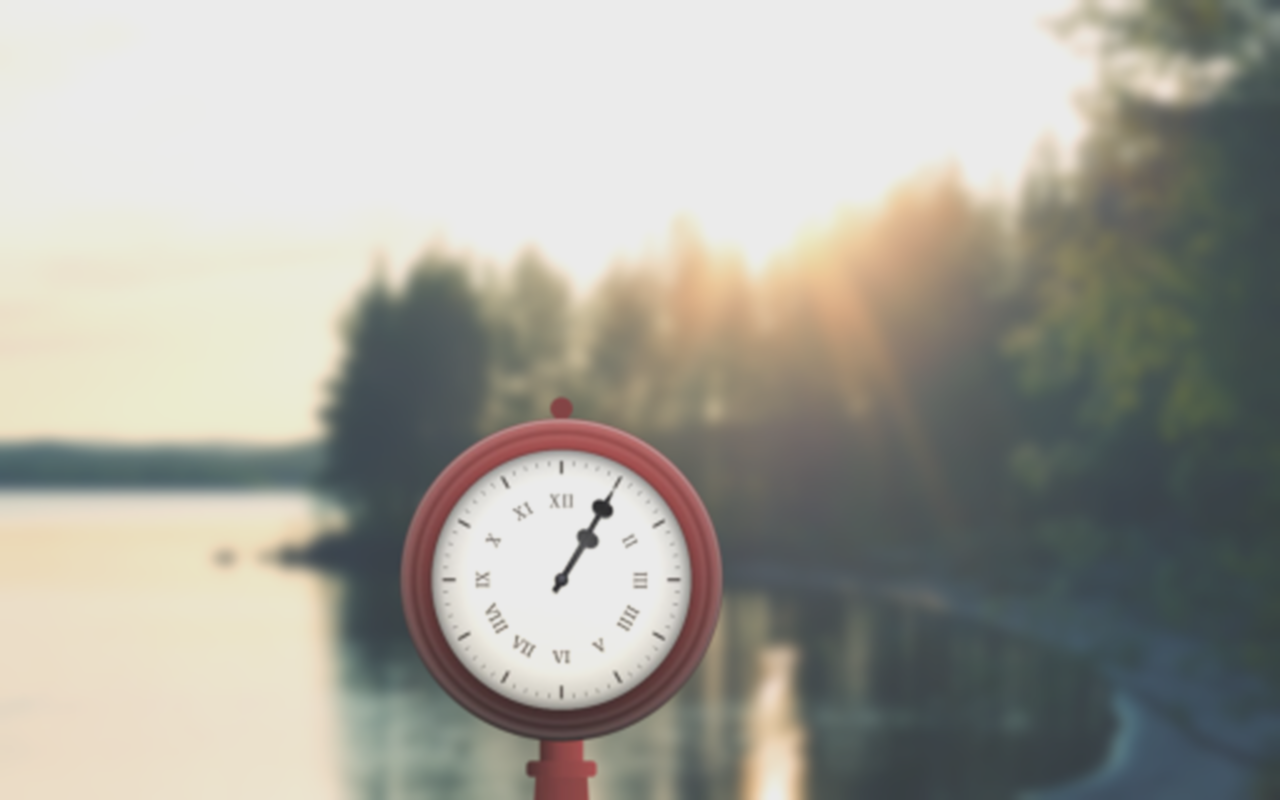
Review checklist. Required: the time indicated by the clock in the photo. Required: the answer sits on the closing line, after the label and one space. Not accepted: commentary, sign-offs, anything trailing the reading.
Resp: 1:05
